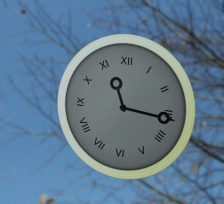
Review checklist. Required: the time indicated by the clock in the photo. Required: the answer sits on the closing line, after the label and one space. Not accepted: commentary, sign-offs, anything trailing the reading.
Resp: 11:16
